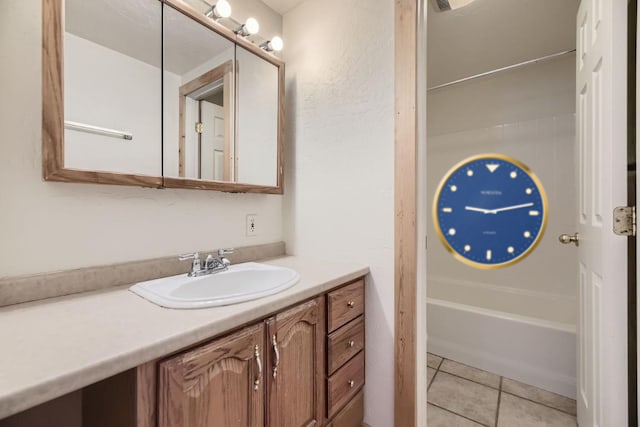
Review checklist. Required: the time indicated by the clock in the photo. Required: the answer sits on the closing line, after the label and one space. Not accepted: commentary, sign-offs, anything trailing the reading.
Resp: 9:13
